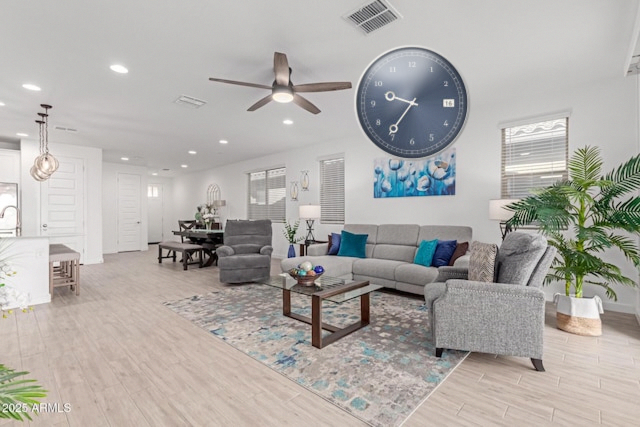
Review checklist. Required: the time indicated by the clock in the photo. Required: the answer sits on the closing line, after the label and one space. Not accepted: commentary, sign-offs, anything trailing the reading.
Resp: 9:36
